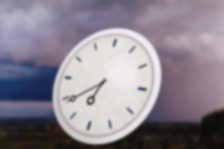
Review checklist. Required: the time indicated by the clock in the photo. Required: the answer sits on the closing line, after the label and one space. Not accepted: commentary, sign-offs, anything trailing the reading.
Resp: 6:39
